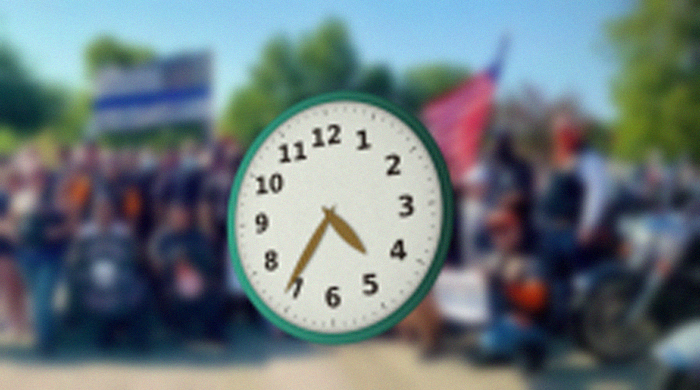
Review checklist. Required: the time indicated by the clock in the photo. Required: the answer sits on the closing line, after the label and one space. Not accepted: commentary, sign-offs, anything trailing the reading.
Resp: 4:36
